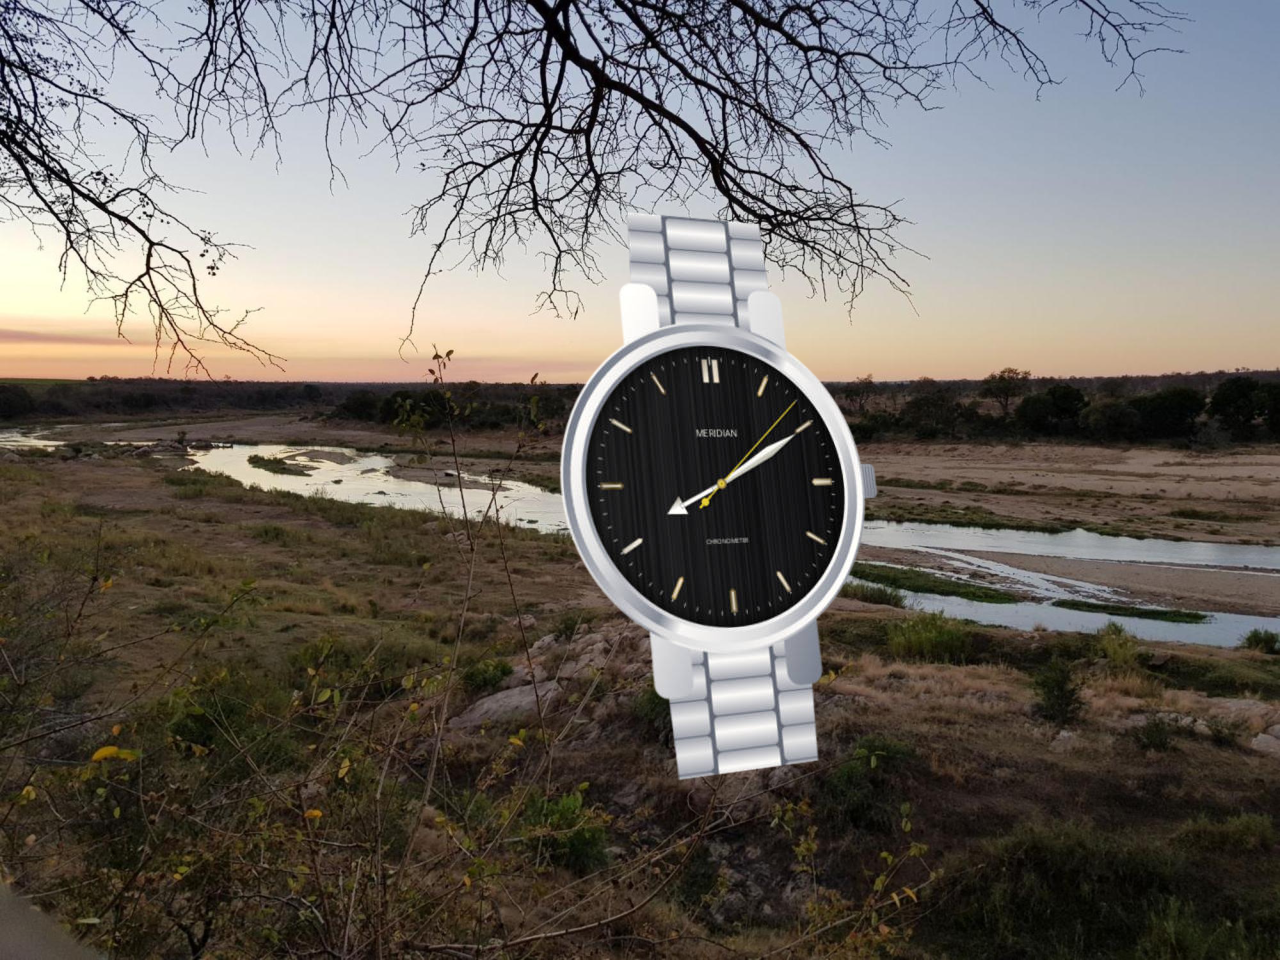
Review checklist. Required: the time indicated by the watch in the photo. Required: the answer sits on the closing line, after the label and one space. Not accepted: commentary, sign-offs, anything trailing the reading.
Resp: 8:10:08
